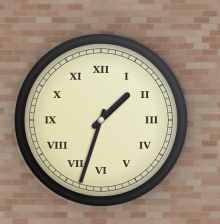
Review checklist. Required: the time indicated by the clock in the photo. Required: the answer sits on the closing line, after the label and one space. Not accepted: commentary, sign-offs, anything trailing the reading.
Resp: 1:33
